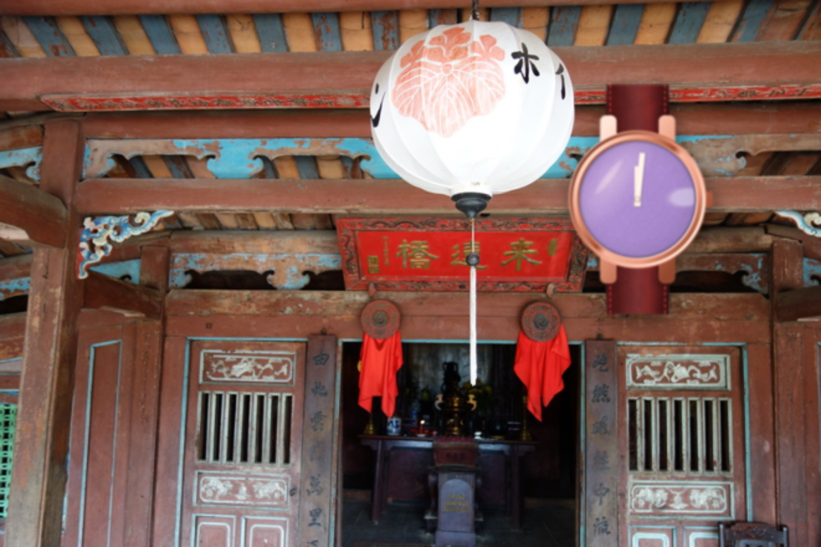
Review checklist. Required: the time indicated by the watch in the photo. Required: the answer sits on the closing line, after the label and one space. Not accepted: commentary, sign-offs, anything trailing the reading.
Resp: 12:01
